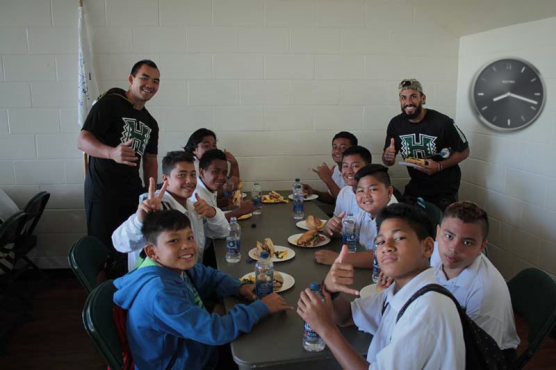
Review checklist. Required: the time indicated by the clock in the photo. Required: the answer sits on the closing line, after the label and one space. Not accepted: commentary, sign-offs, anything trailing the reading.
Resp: 8:18
